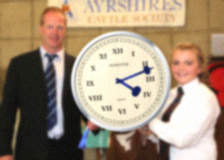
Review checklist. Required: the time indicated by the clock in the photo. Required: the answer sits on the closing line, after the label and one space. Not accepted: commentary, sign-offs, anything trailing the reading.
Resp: 4:12
